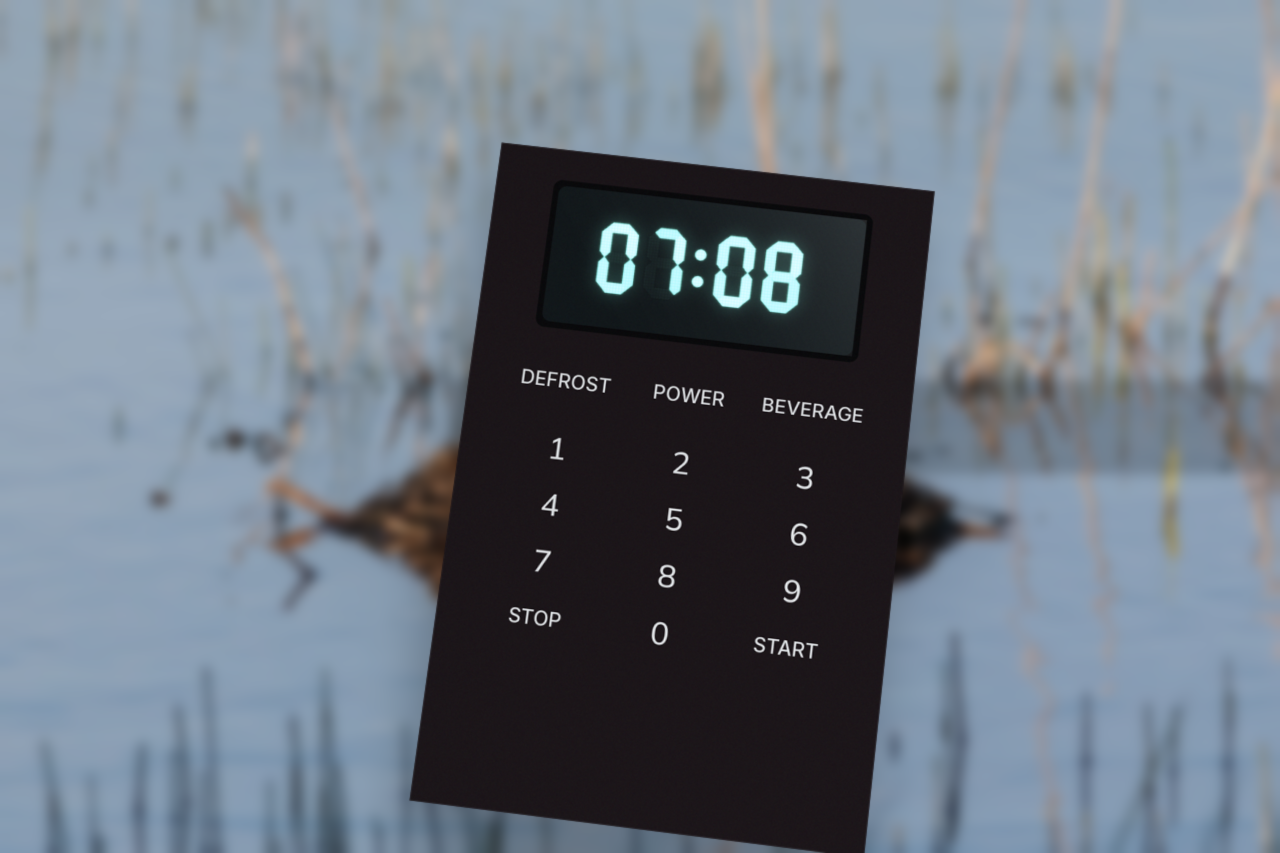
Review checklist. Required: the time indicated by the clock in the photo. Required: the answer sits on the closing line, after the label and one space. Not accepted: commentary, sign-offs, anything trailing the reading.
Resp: 7:08
